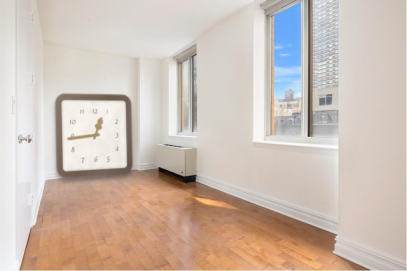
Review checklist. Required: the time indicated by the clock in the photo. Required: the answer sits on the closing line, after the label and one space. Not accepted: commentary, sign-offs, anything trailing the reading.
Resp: 12:44
